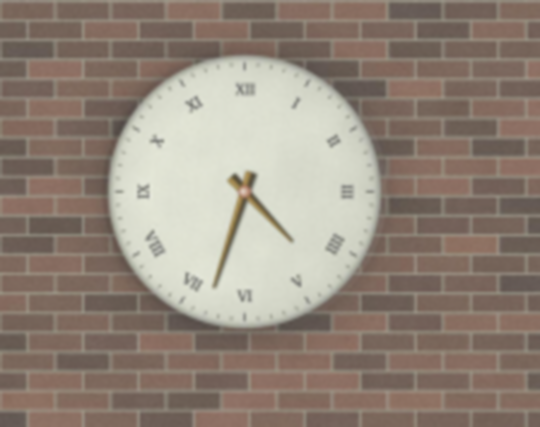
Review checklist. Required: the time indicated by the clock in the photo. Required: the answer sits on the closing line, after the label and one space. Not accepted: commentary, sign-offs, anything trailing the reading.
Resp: 4:33
